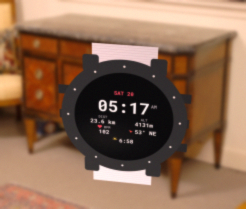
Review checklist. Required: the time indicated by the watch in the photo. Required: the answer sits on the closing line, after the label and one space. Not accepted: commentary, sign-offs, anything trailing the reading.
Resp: 5:17
